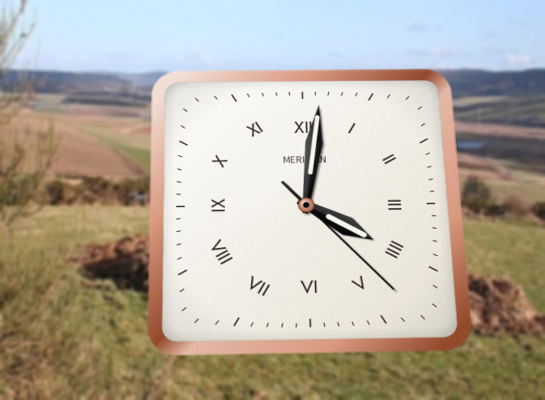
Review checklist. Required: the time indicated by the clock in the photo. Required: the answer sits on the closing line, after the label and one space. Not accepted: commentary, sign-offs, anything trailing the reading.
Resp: 4:01:23
